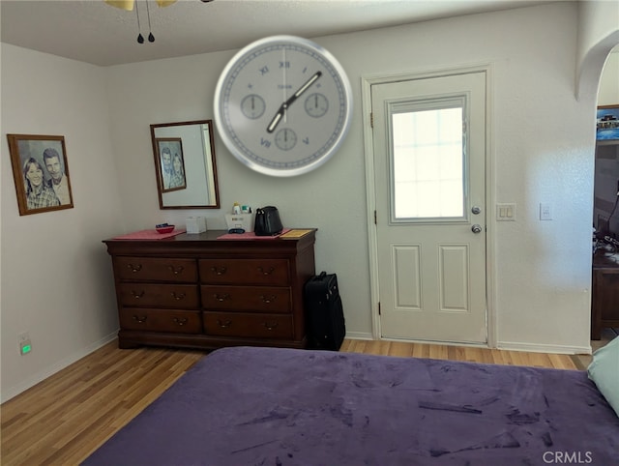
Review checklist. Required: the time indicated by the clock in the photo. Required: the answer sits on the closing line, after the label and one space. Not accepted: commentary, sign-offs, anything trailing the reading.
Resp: 7:08
